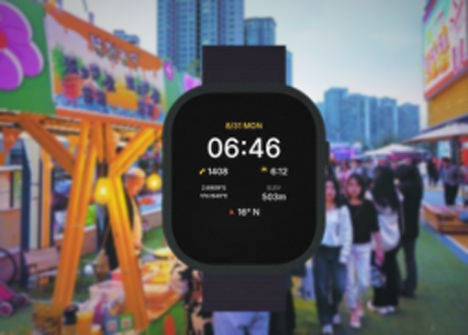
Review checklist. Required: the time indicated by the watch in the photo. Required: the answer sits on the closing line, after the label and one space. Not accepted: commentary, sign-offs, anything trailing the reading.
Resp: 6:46
